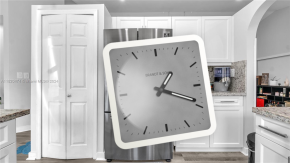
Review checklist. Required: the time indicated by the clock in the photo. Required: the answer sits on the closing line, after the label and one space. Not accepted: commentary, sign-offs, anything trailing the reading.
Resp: 1:19
